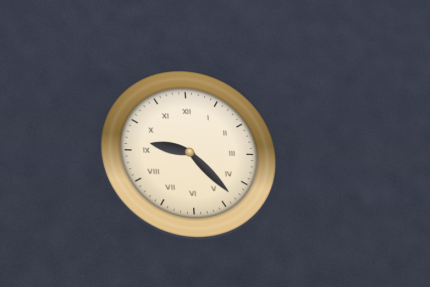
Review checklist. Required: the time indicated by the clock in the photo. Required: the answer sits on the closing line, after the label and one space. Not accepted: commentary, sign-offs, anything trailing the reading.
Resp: 9:23
